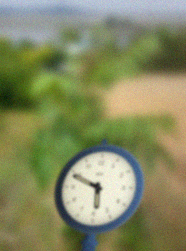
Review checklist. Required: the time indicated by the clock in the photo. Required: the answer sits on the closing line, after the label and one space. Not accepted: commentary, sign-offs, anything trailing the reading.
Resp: 5:49
